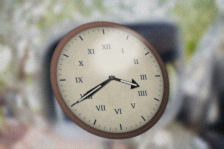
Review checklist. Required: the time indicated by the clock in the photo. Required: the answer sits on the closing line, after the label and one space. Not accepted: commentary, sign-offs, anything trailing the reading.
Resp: 3:40
